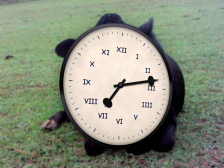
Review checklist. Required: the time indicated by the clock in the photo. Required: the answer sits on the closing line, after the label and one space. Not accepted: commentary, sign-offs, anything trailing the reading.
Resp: 7:13
